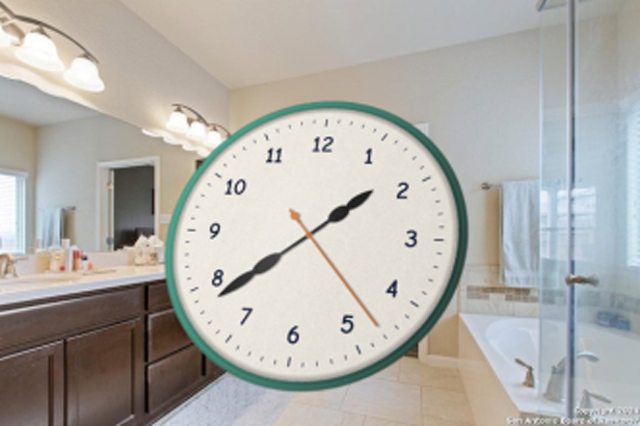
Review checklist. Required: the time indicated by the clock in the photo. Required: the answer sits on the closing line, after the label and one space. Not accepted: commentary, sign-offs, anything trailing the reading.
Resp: 1:38:23
